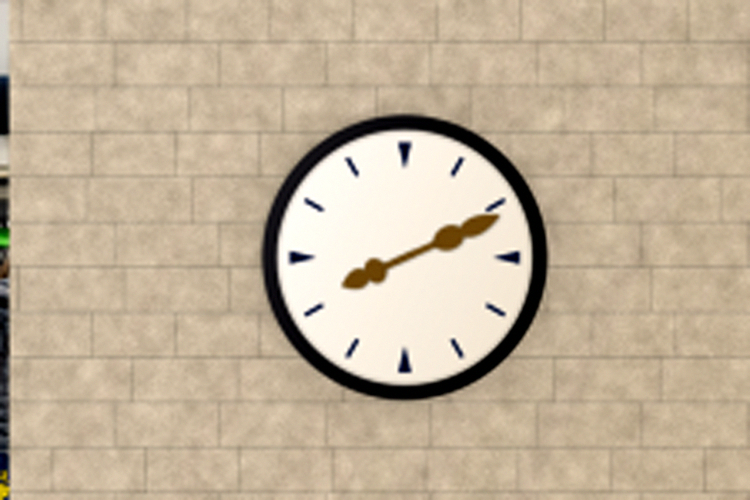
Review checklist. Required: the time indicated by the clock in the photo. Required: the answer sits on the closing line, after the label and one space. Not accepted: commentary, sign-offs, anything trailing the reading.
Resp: 8:11
